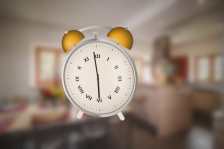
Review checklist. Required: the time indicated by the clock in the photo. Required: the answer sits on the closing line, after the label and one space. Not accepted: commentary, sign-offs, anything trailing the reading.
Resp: 5:59
